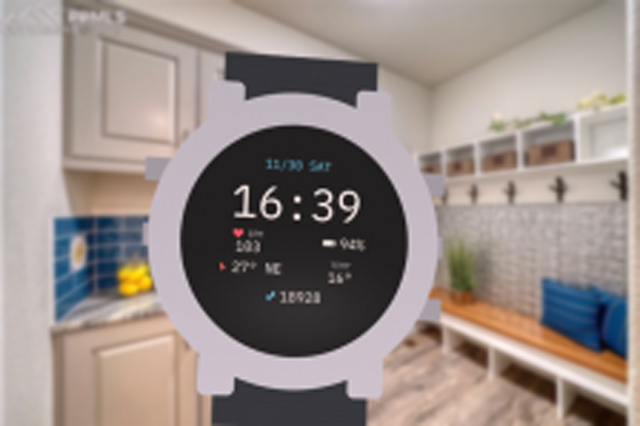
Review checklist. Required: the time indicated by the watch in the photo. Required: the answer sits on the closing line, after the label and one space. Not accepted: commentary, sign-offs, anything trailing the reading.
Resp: 16:39
